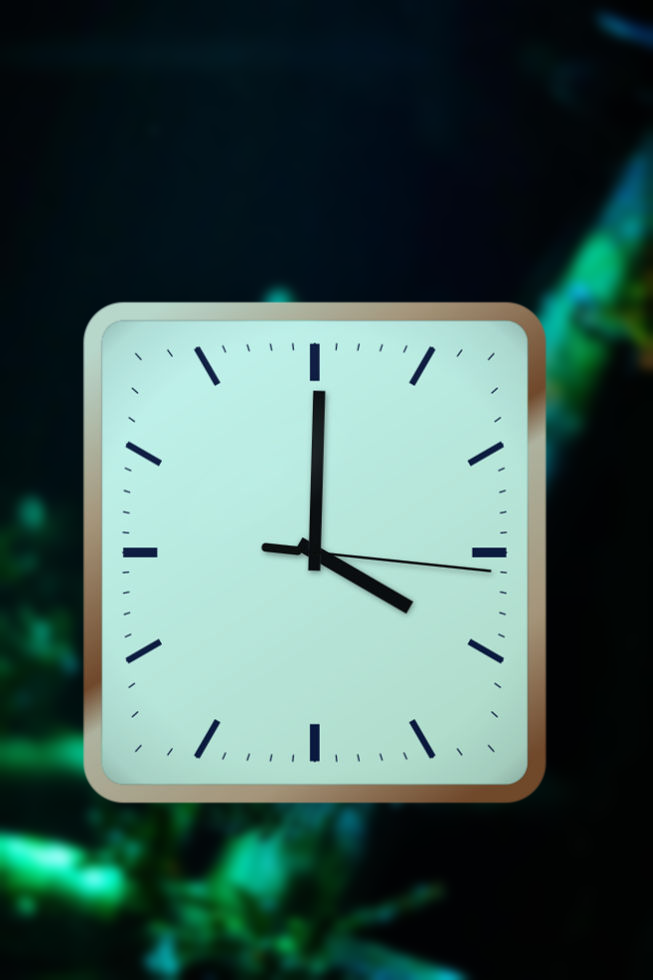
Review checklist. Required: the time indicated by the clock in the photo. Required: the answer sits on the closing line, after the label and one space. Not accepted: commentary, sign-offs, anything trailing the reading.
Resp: 4:00:16
